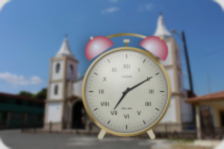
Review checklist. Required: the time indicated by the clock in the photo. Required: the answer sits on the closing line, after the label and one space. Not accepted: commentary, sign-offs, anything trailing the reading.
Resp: 7:10
